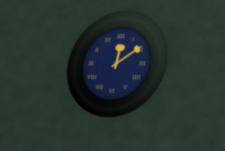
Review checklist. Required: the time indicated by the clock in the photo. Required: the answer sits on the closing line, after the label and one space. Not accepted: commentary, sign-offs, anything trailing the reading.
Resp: 12:09
